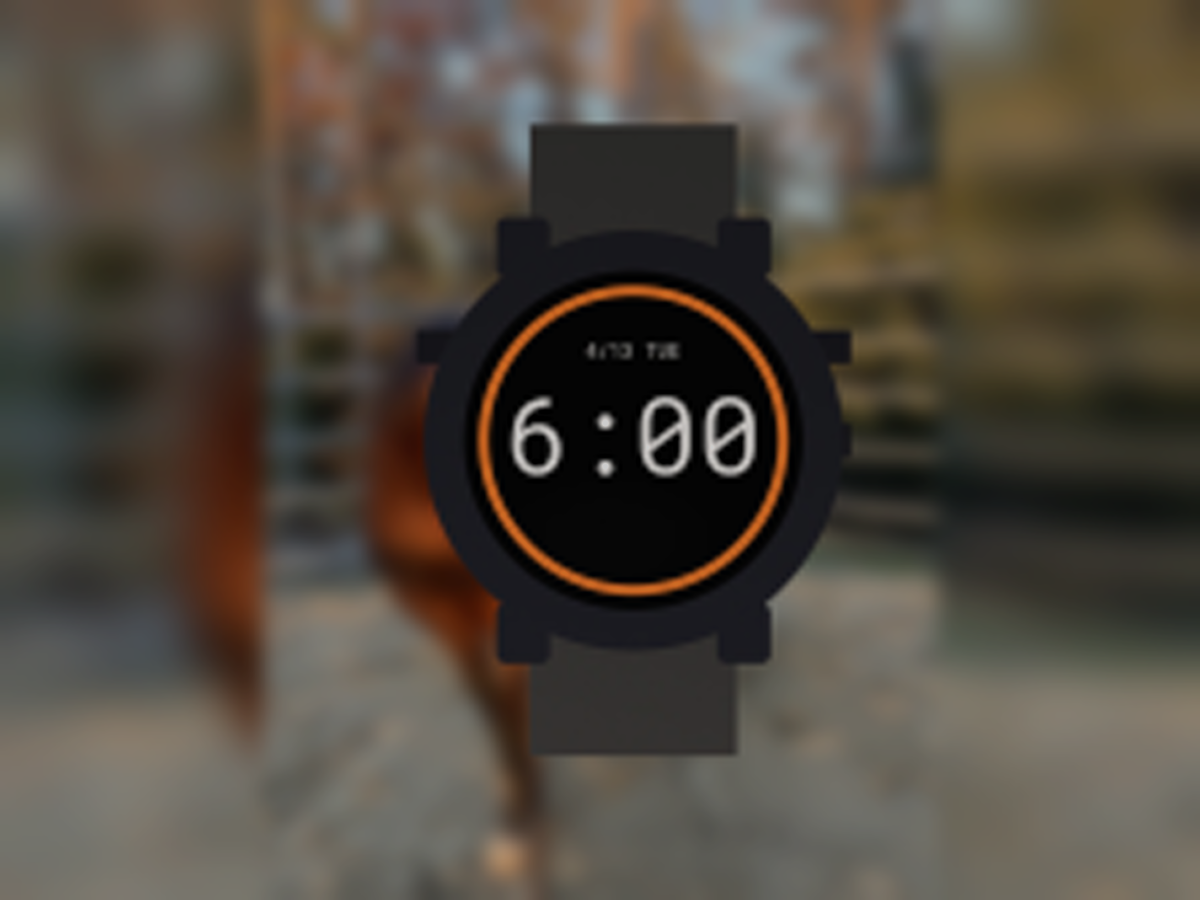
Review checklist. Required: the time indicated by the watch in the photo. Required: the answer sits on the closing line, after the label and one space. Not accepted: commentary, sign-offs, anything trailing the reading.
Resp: 6:00
